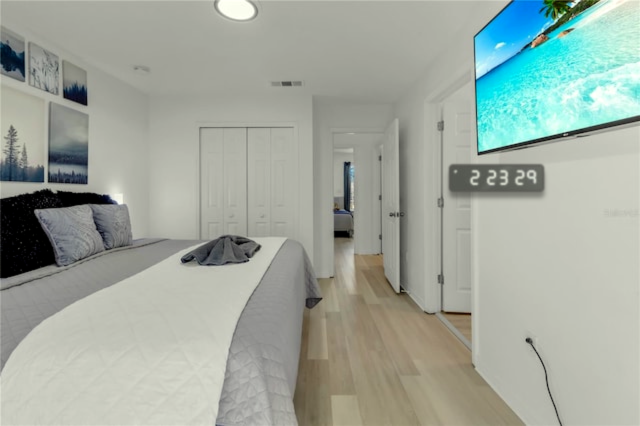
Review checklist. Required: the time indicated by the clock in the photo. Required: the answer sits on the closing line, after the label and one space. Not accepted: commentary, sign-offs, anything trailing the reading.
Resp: 2:23:29
